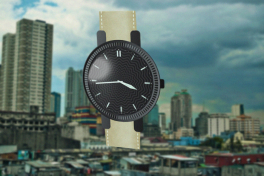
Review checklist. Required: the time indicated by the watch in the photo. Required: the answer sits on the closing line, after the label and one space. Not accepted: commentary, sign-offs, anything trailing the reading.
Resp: 3:44
